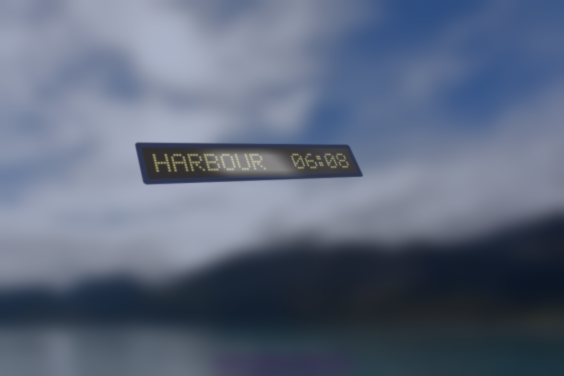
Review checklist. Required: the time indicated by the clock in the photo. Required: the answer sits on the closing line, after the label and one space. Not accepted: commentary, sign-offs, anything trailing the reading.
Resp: 6:08
